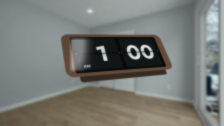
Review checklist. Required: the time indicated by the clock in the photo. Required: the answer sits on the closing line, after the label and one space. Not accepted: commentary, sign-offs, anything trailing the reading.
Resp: 1:00
